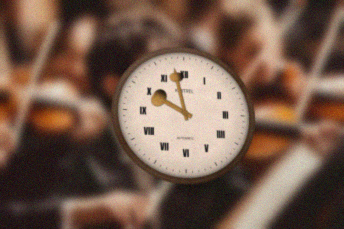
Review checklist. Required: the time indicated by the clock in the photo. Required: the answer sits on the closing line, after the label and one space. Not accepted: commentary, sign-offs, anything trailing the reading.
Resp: 9:58
